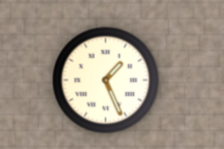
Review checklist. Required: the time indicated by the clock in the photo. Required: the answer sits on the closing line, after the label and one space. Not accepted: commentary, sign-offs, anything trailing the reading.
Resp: 1:26
